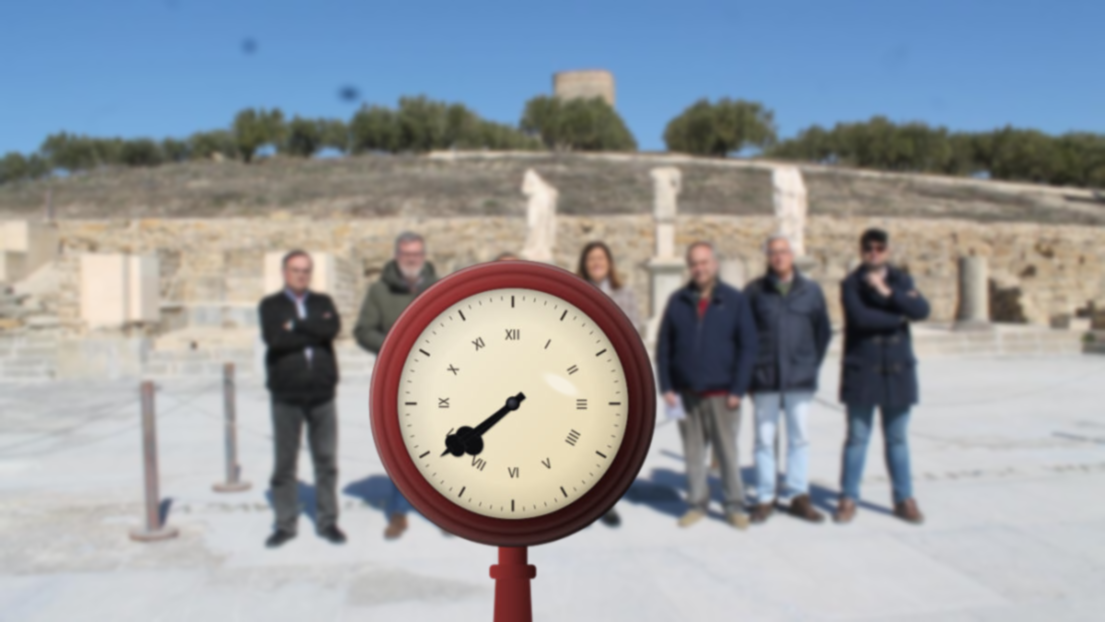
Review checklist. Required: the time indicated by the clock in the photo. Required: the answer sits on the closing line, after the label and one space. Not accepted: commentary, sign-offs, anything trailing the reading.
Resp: 7:39
